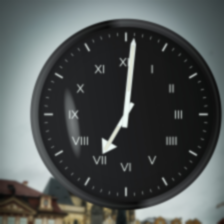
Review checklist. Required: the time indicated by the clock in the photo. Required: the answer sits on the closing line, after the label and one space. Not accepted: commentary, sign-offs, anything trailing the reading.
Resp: 7:01
